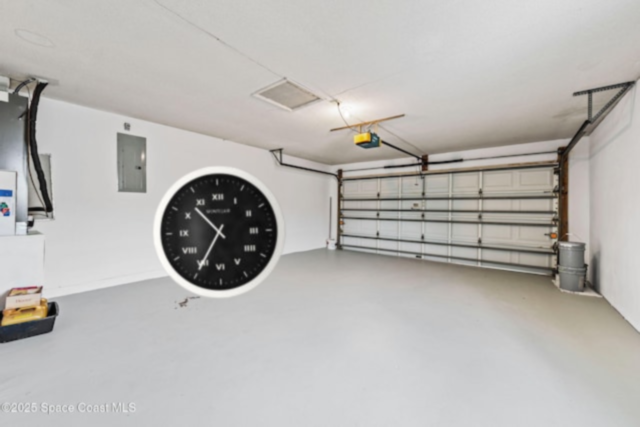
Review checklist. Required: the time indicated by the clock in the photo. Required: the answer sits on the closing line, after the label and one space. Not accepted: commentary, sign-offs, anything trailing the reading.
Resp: 10:35
